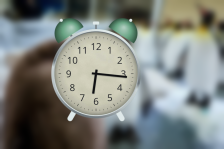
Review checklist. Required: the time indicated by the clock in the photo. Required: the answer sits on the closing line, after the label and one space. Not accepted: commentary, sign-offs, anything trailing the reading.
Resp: 6:16
